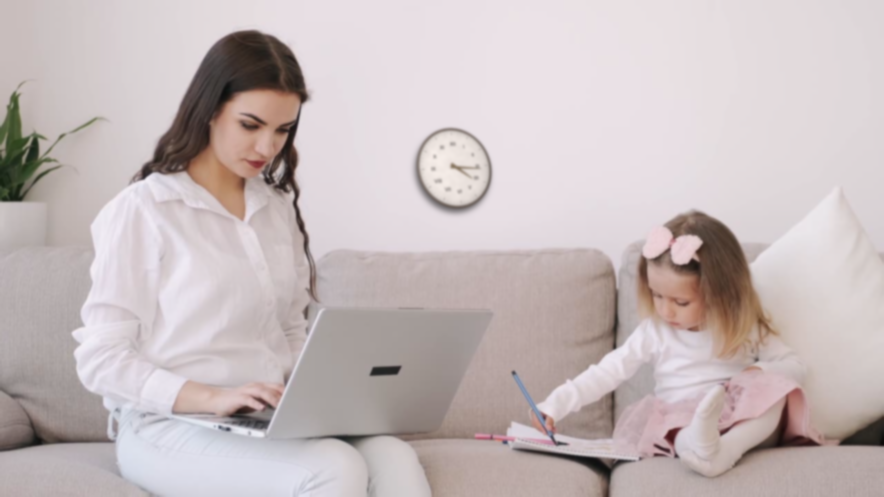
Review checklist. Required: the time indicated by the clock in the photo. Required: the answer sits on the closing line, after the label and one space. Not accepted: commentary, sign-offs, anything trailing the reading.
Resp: 4:16
